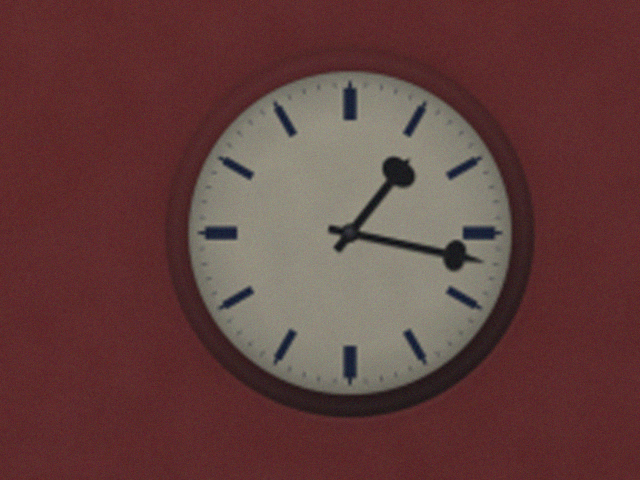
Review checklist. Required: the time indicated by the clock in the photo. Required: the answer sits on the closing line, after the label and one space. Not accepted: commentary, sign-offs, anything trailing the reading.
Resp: 1:17
